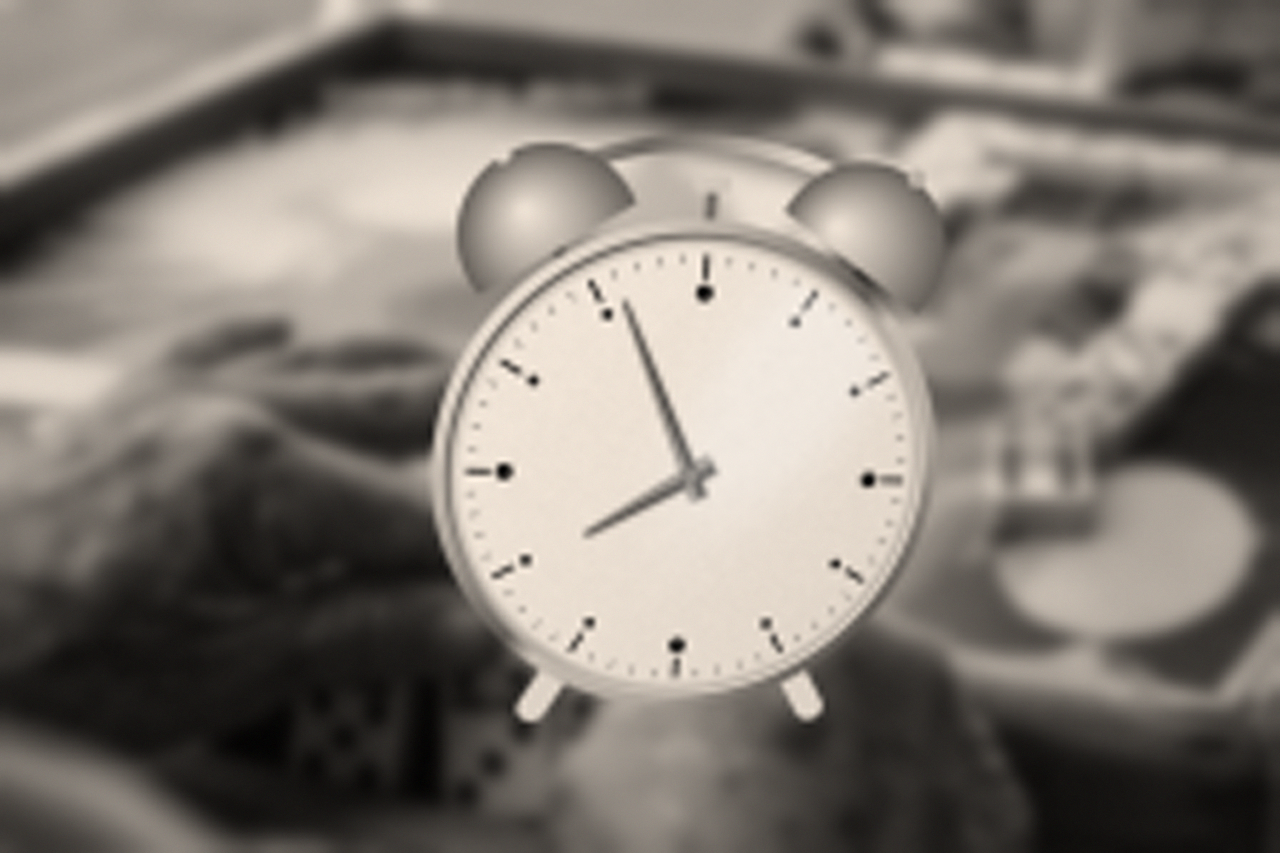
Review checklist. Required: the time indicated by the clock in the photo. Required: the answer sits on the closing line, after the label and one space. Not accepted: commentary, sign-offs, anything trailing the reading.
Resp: 7:56
